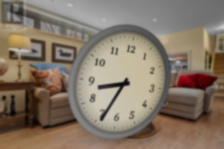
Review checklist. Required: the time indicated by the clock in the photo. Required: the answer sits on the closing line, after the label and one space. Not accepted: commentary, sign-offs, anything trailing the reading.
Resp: 8:34
